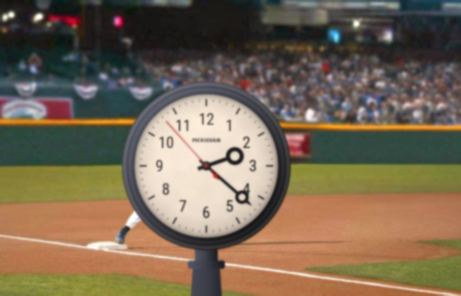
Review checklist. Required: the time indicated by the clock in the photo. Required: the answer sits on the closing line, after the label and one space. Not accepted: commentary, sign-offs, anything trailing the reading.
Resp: 2:21:53
